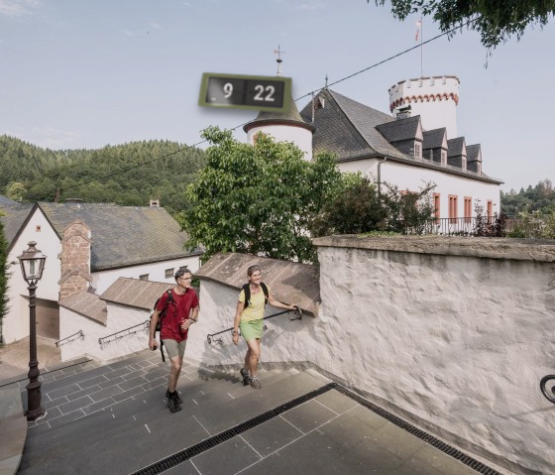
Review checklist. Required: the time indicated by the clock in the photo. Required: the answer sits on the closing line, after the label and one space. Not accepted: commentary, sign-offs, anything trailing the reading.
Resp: 9:22
